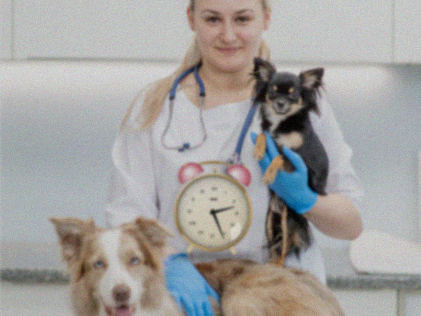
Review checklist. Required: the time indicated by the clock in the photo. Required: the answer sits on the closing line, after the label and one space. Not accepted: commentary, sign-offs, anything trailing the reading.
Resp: 2:26
